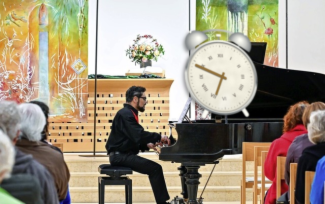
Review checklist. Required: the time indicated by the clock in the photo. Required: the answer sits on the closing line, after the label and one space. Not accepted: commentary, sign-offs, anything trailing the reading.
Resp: 6:49
